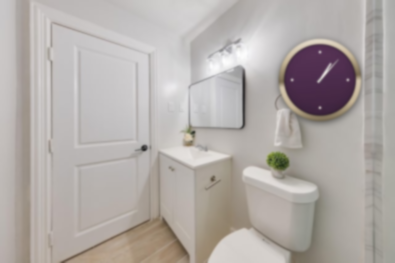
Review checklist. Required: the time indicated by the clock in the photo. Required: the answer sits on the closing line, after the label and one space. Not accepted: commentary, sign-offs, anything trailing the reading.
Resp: 1:07
